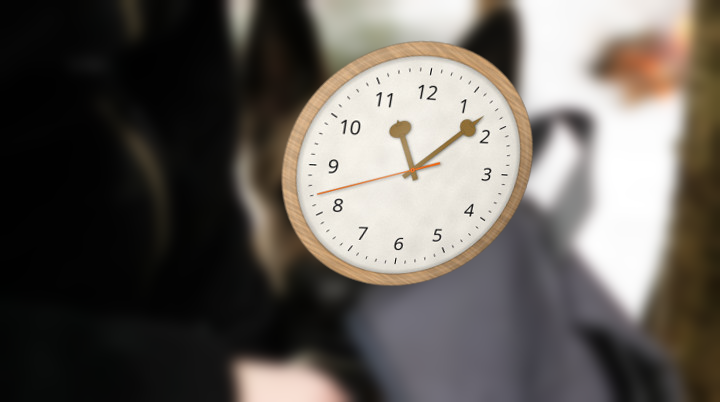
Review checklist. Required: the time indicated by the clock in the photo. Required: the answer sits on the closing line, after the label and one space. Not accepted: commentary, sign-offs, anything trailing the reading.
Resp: 11:07:42
